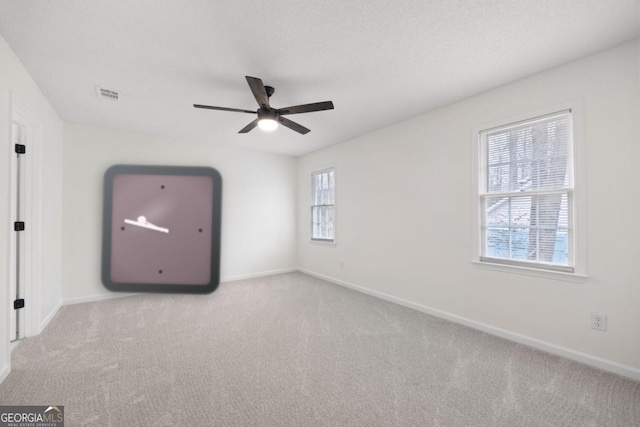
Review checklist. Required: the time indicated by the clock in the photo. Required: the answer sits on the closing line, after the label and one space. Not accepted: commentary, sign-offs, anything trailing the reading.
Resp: 9:47
